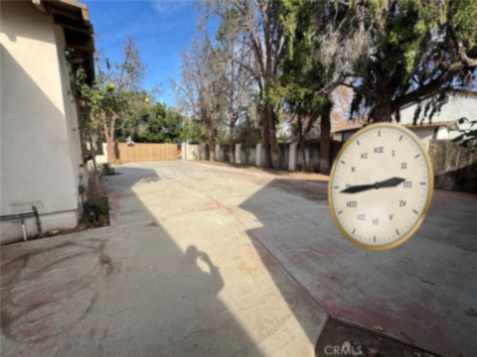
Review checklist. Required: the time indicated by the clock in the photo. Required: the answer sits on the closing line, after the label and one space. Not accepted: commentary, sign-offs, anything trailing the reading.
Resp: 2:44
